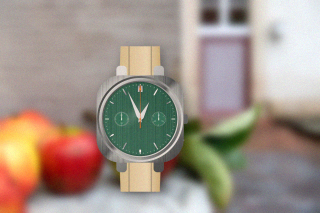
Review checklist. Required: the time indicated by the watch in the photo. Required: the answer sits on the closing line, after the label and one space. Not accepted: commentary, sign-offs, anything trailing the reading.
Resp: 12:56
